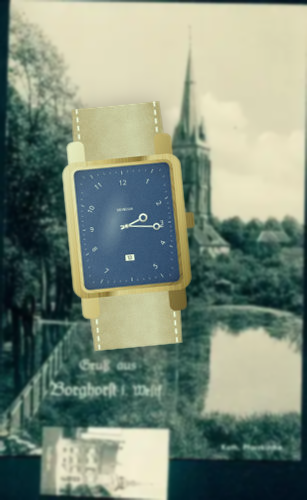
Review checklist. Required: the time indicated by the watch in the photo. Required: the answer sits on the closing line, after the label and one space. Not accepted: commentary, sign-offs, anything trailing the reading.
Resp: 2:16
